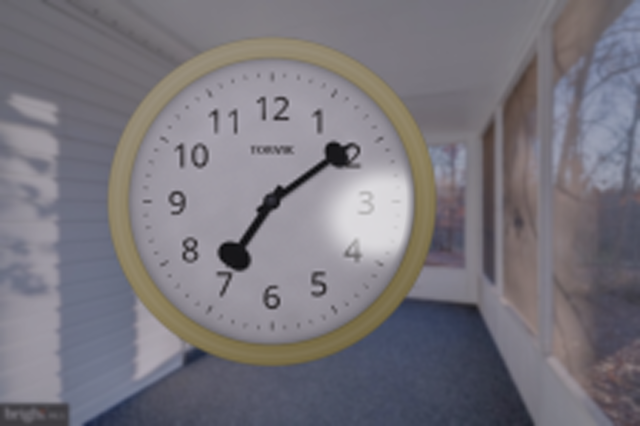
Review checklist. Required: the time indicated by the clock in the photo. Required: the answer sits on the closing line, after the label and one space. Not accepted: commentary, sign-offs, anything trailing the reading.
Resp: 7:09
